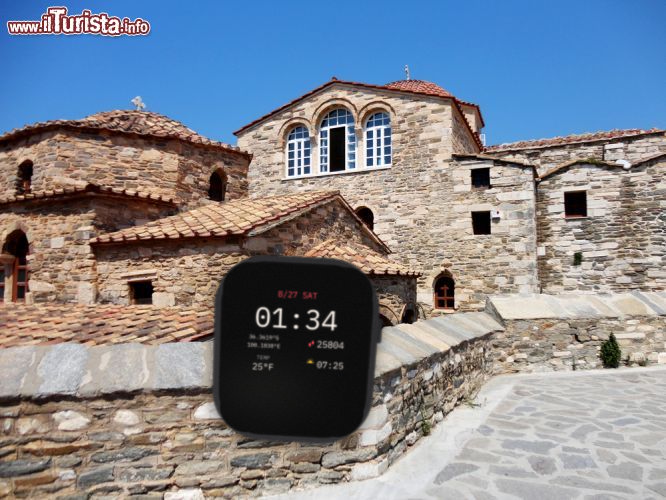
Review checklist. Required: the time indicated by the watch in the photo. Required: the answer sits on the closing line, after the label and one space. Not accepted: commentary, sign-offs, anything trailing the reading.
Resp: 1:34
